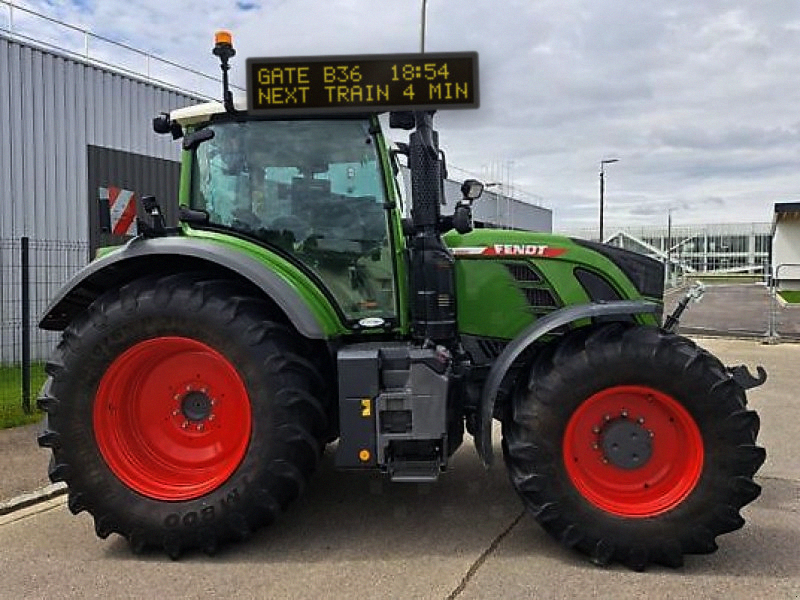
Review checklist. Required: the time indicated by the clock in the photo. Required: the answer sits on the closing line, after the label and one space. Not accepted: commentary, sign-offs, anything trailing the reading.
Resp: 18:54
